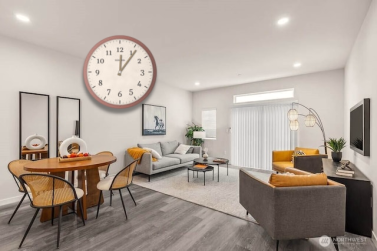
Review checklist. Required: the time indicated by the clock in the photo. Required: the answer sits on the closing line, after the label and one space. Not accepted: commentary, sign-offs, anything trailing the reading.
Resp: 12:06
